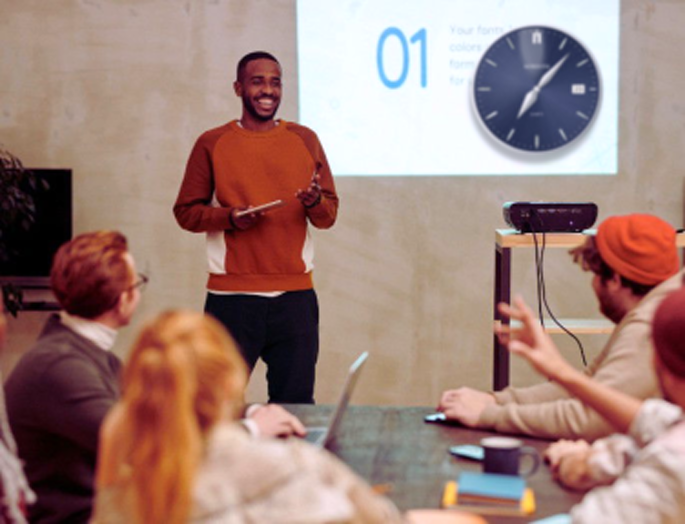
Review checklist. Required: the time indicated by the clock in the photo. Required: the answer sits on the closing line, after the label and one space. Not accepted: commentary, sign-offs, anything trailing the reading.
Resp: 7:07
